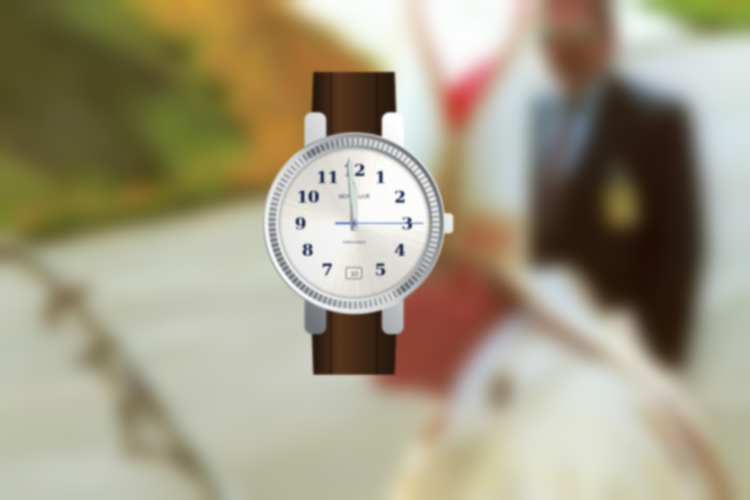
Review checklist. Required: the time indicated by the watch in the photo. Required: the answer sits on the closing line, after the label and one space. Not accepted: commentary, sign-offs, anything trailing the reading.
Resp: 11:59:15
